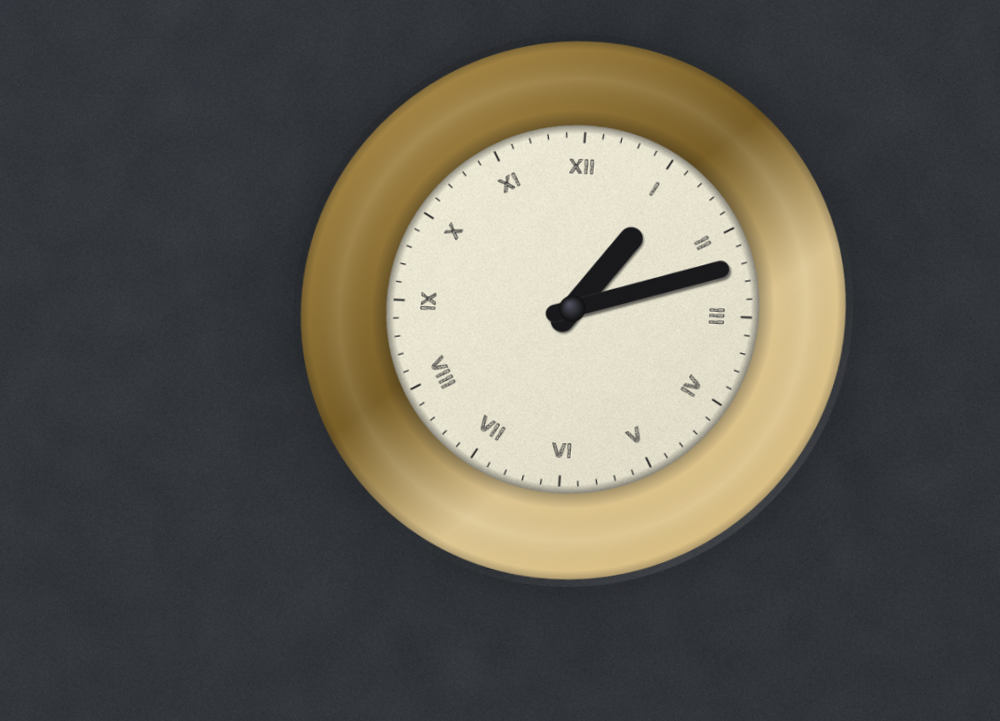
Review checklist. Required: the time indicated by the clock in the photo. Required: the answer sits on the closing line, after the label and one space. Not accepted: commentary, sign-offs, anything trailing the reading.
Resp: 1:12
